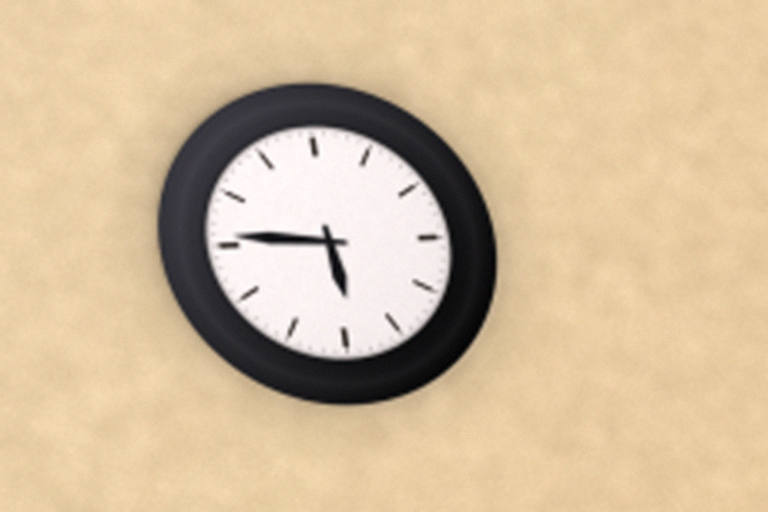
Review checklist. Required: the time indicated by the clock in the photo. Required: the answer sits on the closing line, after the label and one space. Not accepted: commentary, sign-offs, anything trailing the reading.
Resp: 5:46
